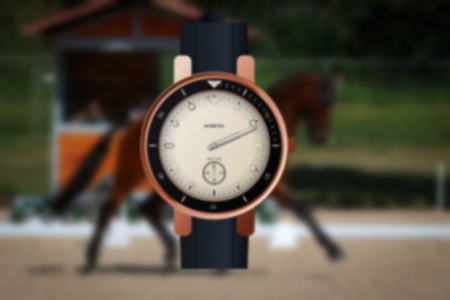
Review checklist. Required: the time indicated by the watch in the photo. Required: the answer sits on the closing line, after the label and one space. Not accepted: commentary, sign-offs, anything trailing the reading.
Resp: 2:11
